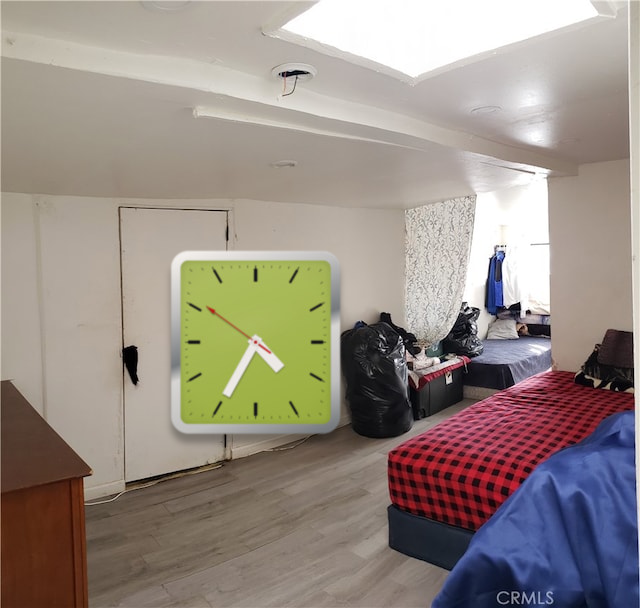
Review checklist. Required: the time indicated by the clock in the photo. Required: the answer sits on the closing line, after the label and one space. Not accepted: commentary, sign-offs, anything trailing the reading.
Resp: 4:34:51
